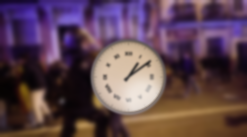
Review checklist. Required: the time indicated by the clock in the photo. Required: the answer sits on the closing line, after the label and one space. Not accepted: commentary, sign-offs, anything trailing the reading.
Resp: 1:09
